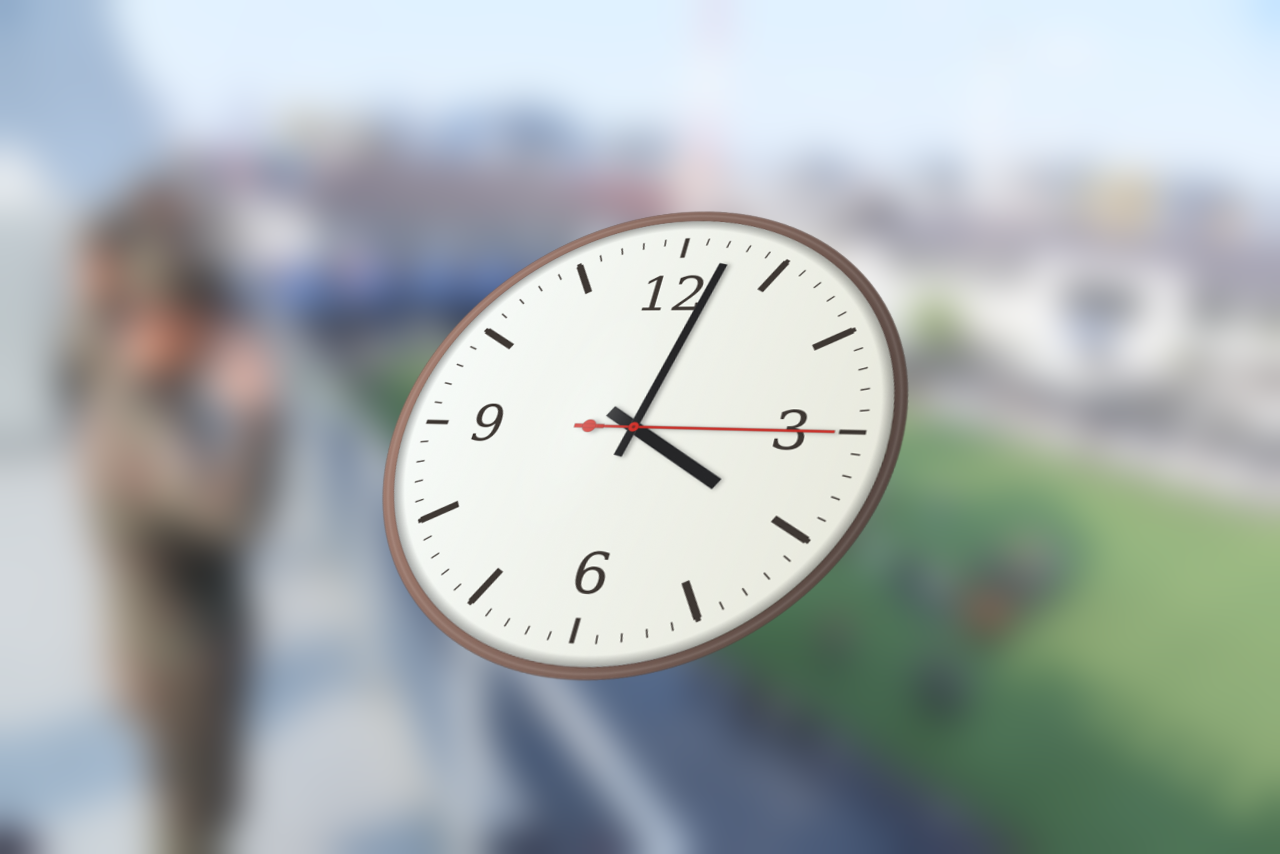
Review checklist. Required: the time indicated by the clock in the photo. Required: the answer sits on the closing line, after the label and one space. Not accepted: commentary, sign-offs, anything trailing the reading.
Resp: 4:02:15
